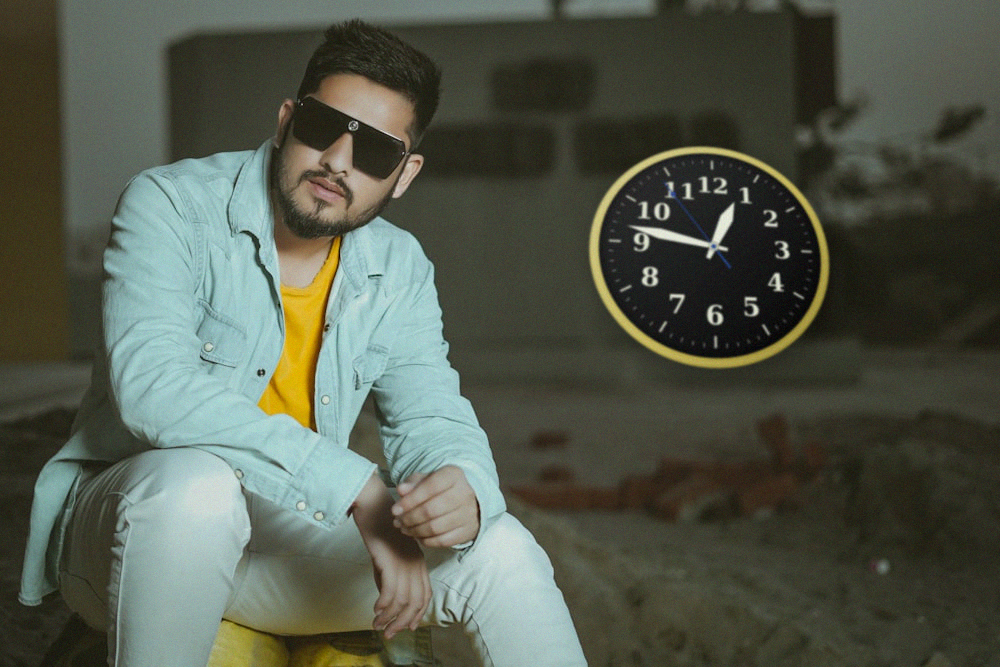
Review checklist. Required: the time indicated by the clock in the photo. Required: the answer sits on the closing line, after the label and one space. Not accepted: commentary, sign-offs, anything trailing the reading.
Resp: 12:46:54
